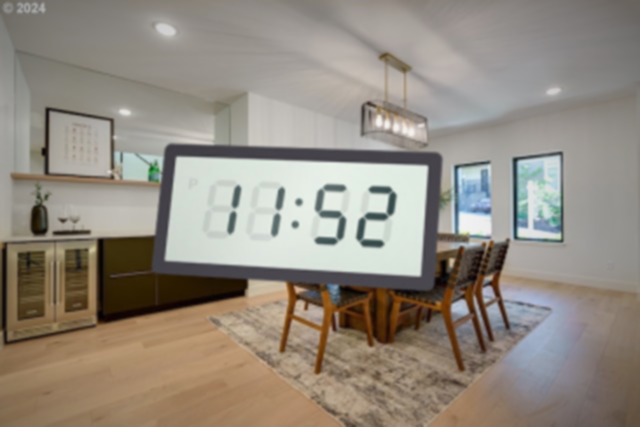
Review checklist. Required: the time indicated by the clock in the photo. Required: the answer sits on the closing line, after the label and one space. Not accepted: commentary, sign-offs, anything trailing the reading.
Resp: 11:52
